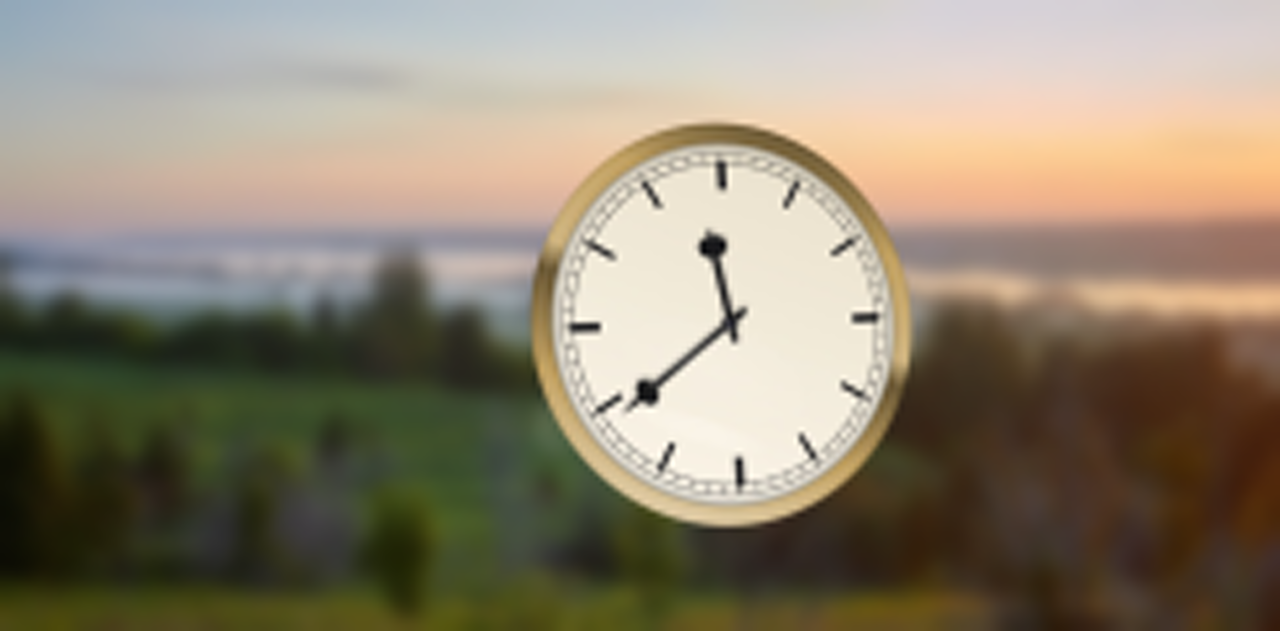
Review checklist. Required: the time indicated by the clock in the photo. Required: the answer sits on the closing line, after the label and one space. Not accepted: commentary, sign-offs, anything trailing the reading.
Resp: 11:39
